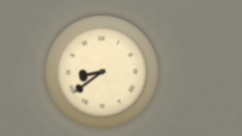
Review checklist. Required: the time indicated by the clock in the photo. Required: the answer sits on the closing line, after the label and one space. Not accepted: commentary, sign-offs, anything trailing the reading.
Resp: 8:39
